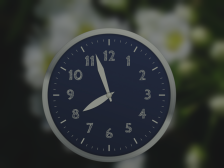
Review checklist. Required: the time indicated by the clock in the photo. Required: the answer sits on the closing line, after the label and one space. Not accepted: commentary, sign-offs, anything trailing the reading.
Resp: 7:57
